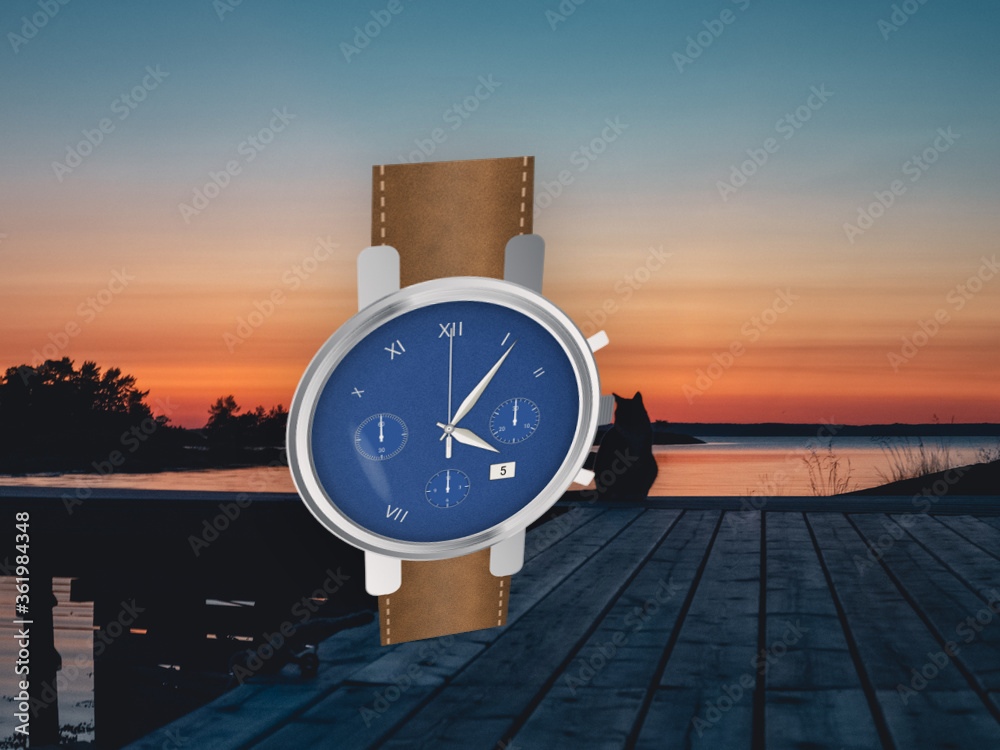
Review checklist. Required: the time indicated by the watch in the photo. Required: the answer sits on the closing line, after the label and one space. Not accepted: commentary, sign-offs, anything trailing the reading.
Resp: 4:06
